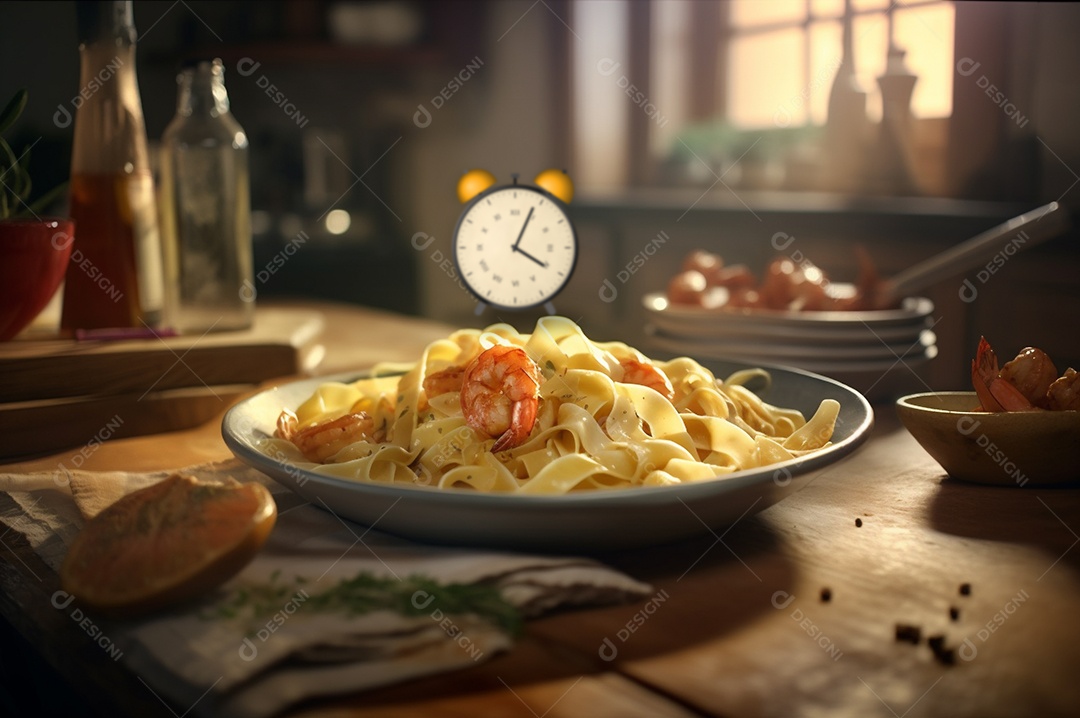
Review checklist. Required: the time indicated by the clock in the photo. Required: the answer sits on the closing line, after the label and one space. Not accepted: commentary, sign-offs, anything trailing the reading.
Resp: 4:04
